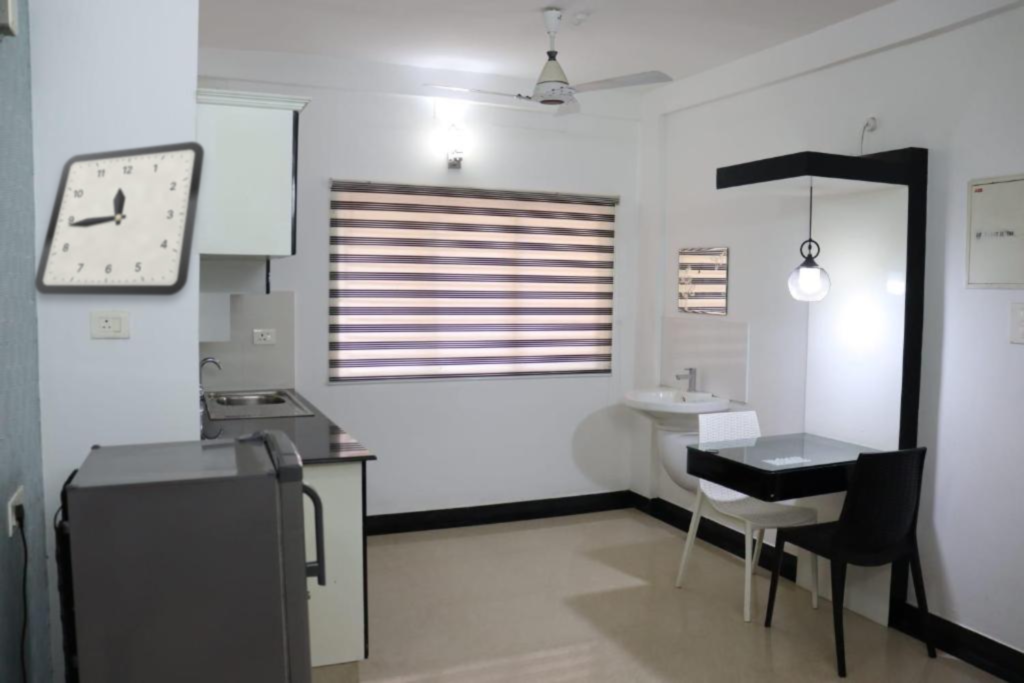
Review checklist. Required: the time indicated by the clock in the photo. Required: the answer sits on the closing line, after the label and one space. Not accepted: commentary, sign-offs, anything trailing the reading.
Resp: 11:44
